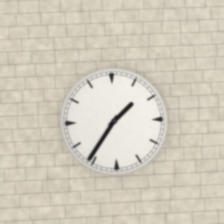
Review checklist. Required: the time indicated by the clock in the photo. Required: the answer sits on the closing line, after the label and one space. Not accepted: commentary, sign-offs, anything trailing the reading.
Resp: 1:36
